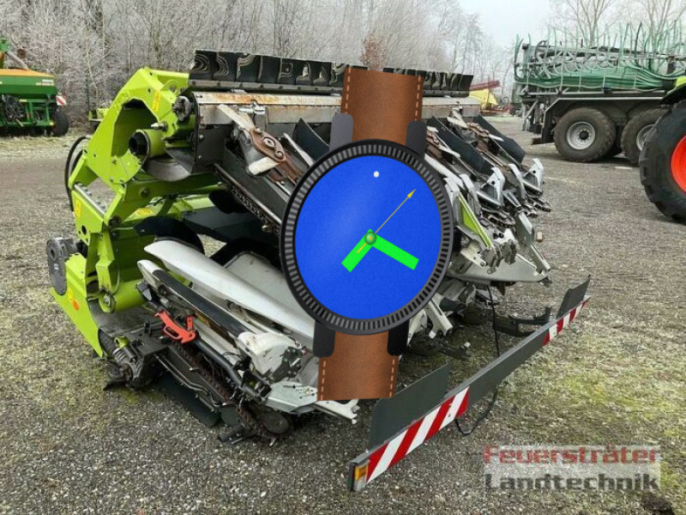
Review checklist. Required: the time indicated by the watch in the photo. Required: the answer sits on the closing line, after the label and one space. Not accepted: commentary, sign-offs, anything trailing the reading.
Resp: 7:19:07
